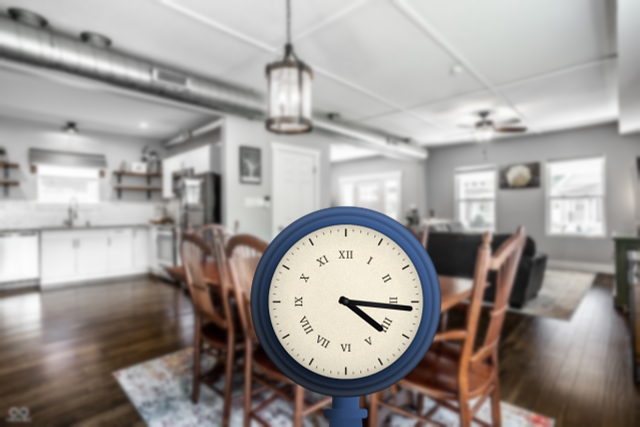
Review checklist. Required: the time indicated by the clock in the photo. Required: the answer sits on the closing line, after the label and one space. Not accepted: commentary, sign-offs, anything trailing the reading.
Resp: 4:16
